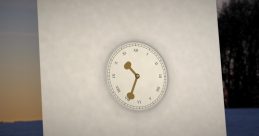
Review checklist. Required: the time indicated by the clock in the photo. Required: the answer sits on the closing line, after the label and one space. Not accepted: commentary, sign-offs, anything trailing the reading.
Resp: 10:34
